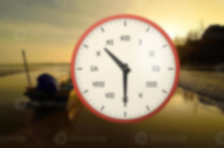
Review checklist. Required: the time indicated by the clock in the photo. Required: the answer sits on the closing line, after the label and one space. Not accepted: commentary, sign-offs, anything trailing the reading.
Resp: 10:30
